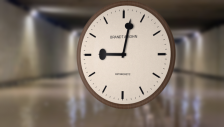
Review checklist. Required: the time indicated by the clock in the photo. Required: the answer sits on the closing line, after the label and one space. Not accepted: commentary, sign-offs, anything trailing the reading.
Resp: 9:02
